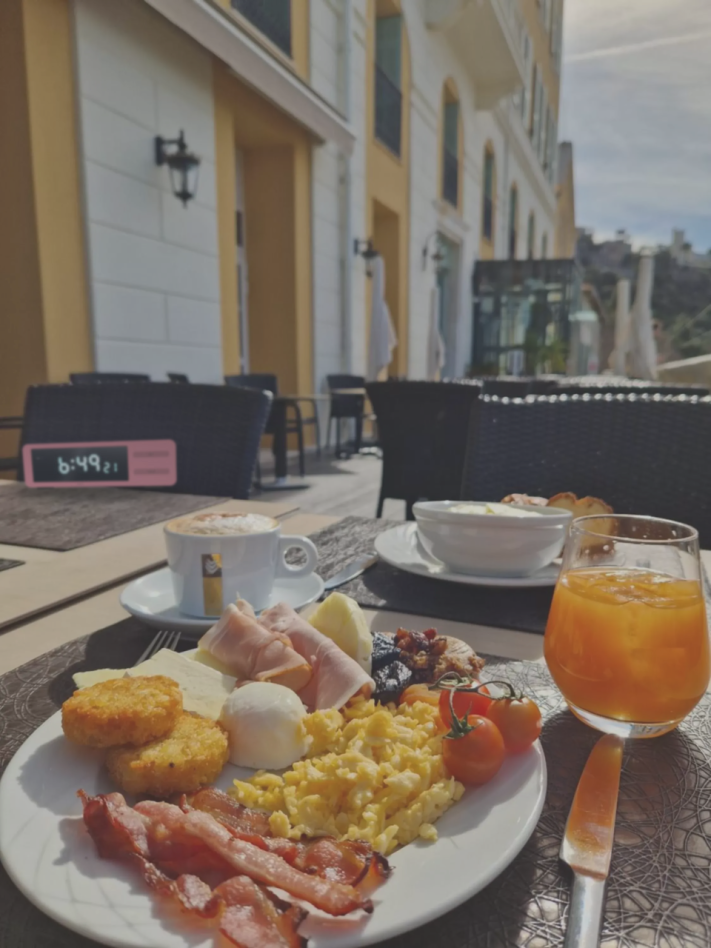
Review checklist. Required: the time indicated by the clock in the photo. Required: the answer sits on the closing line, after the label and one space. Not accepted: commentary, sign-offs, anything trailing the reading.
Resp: 6:49
